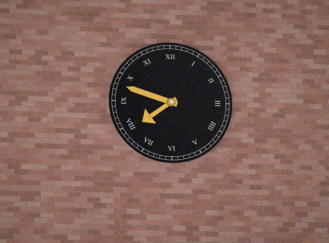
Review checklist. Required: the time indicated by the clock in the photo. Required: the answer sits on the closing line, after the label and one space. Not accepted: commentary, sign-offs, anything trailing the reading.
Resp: 7:48
